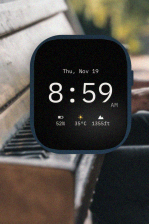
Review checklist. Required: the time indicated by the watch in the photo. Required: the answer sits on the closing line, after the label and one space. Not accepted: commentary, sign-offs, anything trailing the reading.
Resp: 8:59
